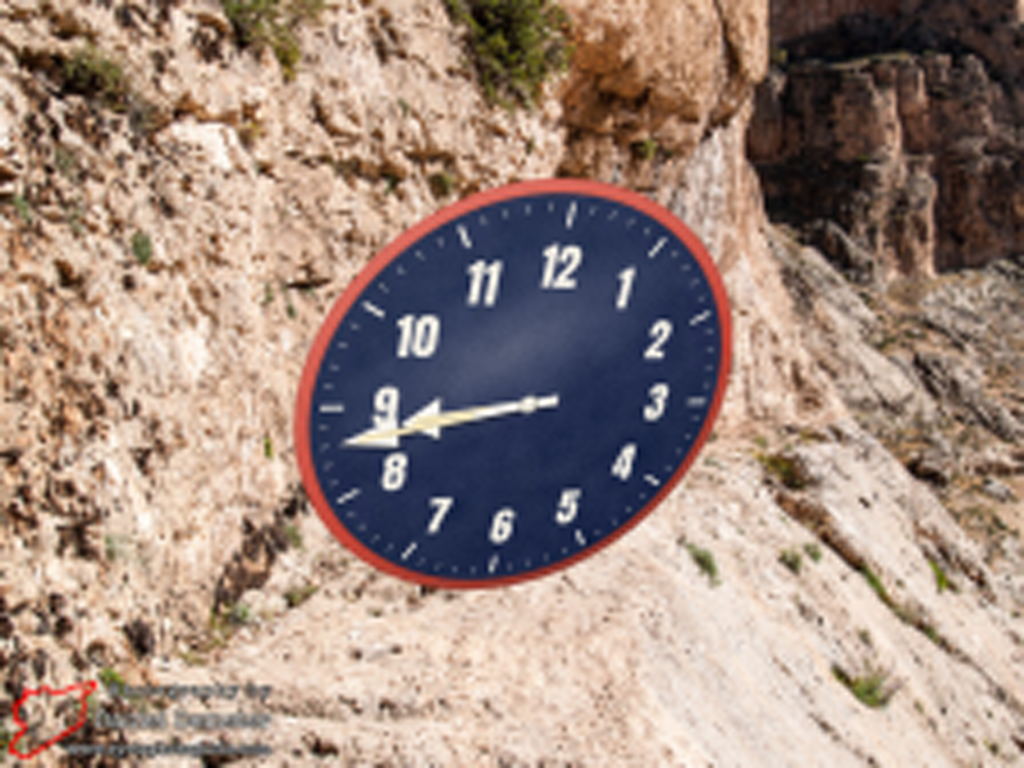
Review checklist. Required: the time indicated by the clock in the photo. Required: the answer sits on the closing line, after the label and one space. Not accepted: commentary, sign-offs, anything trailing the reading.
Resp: 8:43
